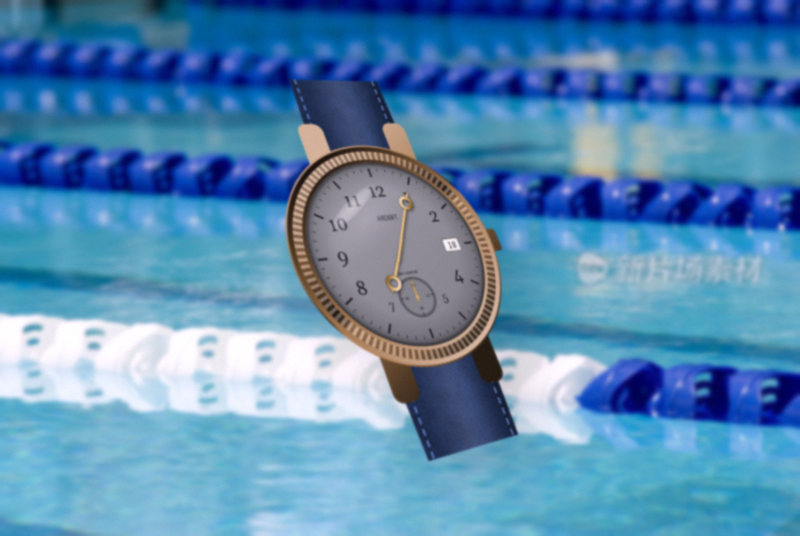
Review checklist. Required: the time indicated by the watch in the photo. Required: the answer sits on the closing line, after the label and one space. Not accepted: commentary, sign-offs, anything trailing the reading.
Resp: 7:05
